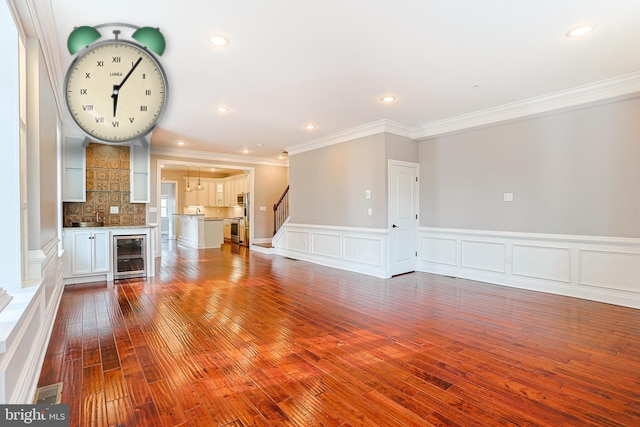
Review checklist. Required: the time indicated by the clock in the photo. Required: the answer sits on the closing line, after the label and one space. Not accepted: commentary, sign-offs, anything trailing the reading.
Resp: 6:06
